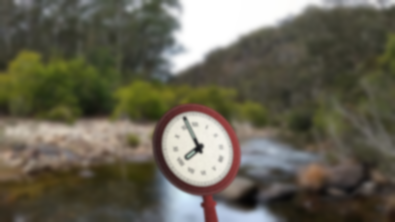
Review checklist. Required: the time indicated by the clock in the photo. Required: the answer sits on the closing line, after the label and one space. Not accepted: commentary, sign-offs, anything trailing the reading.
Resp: 7:57
